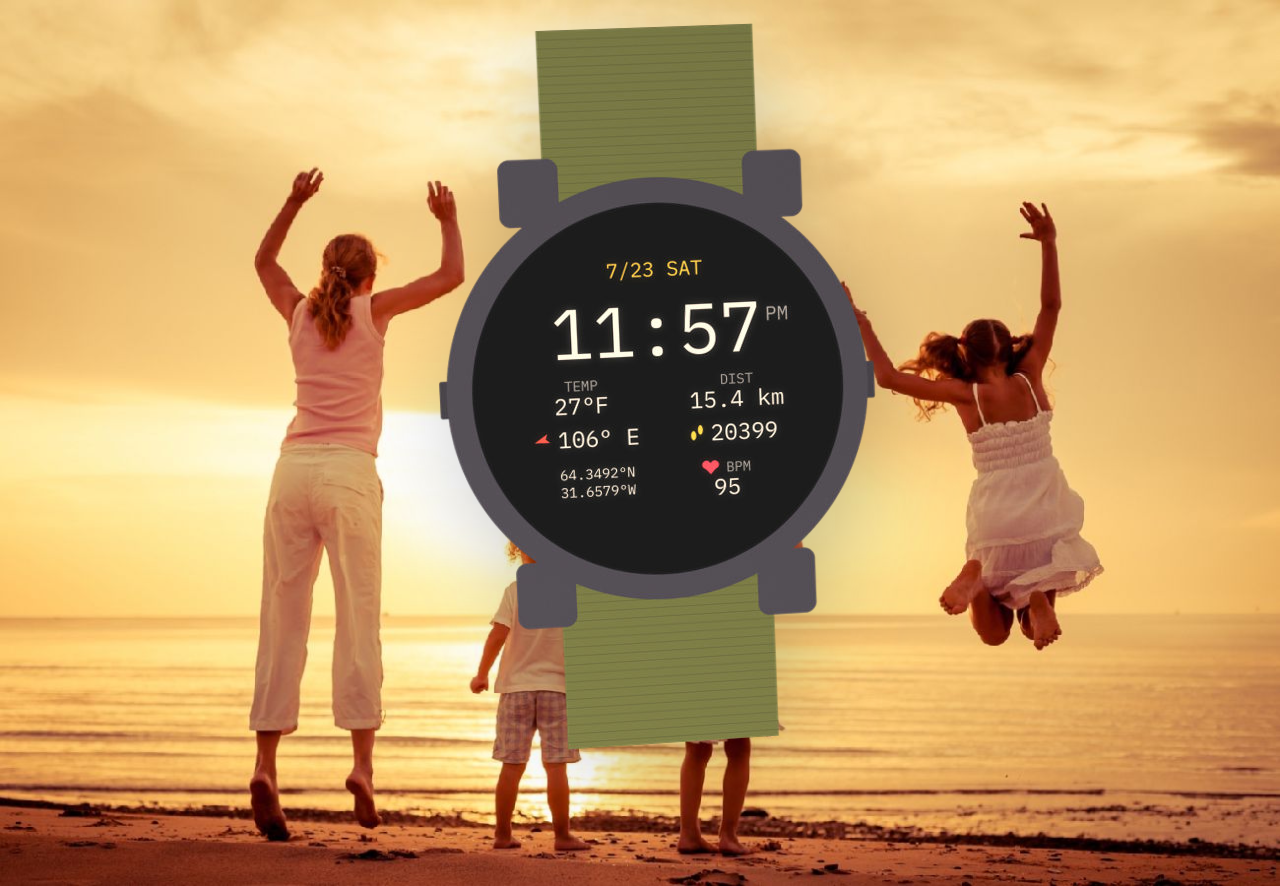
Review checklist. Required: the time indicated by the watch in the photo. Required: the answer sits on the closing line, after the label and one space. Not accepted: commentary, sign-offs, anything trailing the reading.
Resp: 11:57
